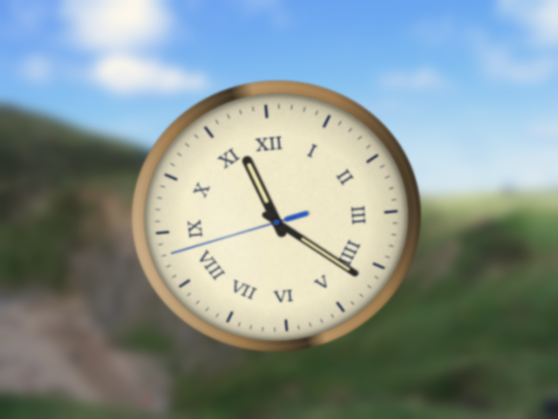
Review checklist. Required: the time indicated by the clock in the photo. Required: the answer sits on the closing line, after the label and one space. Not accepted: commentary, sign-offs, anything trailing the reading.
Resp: 11:21:43
